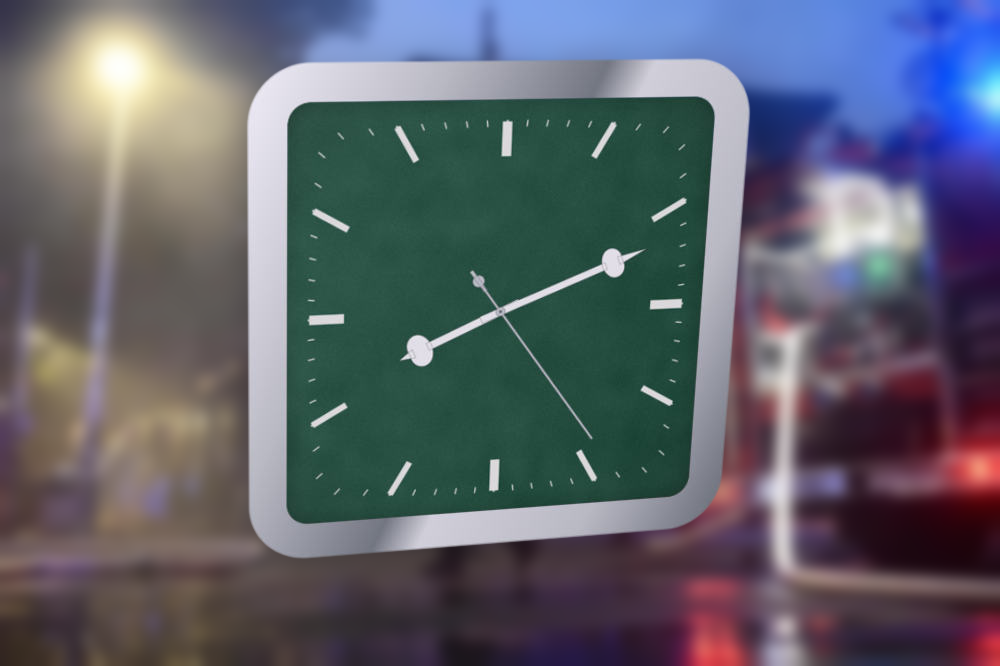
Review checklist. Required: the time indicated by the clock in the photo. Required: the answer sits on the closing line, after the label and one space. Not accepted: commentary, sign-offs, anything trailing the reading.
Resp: 8:11:24
